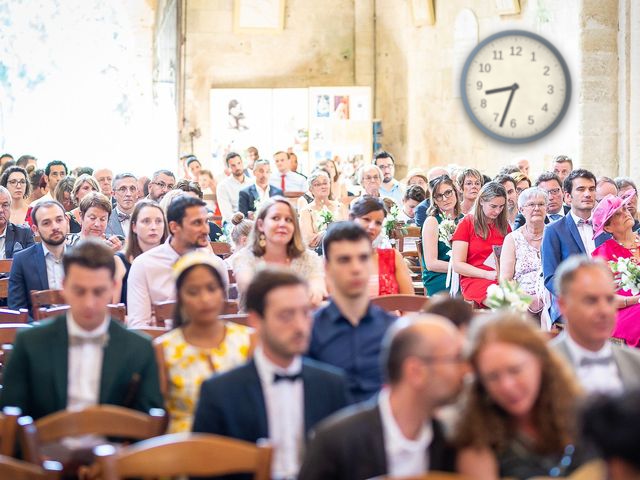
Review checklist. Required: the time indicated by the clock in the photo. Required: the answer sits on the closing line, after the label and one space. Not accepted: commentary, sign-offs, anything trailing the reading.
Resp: 8:33
